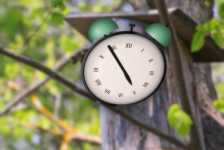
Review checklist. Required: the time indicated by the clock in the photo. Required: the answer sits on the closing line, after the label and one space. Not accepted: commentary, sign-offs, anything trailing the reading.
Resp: 4:54
